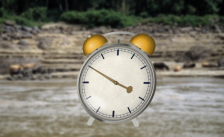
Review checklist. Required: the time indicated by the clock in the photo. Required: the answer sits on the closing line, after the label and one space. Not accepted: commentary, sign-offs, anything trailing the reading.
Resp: 3:50
